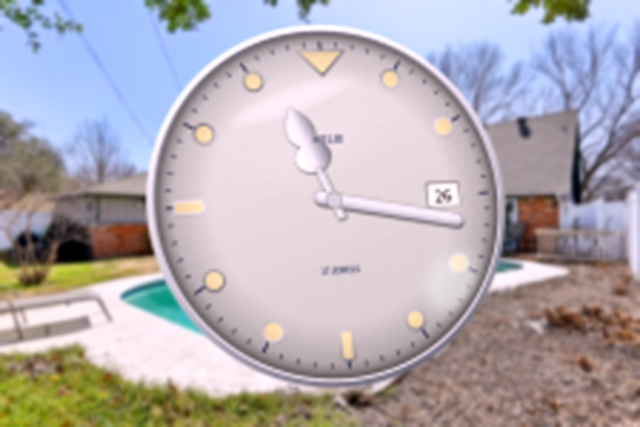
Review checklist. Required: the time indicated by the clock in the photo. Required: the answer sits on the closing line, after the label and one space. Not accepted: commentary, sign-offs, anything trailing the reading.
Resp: 11:17
